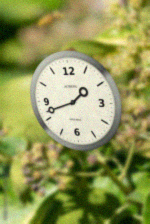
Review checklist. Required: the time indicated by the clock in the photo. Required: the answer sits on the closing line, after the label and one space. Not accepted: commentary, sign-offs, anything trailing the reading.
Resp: 1:42
